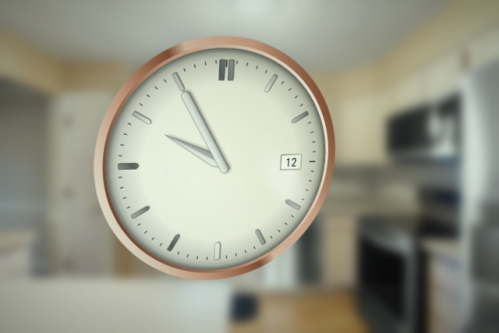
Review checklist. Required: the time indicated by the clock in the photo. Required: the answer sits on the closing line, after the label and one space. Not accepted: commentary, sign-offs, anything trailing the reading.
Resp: 9:55
